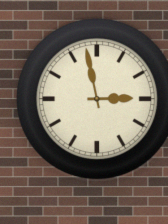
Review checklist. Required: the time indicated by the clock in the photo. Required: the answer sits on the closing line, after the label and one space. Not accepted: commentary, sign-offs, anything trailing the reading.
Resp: 2:58
